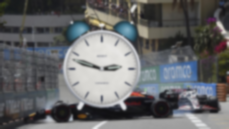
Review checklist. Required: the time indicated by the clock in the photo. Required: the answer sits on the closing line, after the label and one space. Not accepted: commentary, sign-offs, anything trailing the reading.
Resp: 2:48
